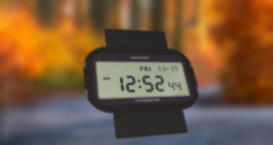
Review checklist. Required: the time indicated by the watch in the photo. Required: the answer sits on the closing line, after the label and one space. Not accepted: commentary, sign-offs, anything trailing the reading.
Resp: 12:52:44
